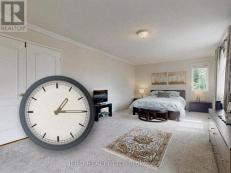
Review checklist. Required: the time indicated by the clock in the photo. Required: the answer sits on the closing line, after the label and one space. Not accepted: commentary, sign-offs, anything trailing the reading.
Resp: 1:15
